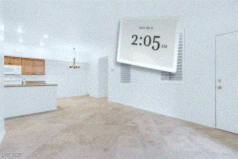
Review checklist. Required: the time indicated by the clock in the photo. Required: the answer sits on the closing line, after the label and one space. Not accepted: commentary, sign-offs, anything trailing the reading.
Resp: 2:05
